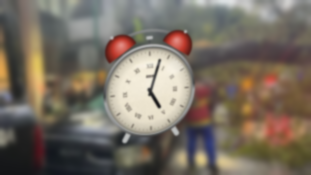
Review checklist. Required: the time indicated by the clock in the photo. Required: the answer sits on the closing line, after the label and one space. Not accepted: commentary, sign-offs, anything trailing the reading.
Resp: 5:03
